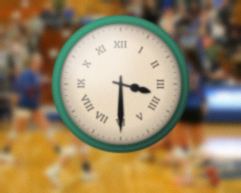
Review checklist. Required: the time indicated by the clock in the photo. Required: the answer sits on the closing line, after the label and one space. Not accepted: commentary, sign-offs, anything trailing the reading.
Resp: 3:30
